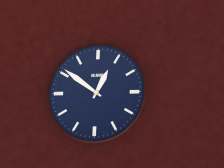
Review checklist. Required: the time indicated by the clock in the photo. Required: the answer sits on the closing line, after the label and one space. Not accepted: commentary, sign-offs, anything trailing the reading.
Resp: 12:51
